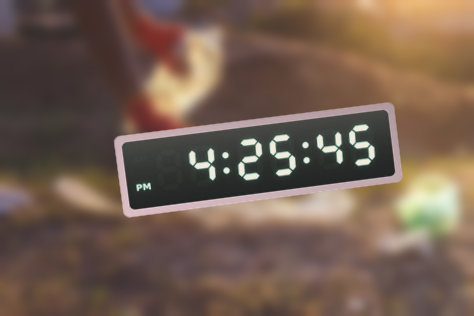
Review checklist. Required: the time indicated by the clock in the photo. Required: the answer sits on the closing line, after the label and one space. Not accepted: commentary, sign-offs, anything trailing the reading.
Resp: 4:25:45
